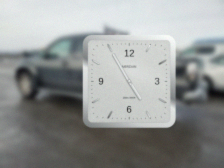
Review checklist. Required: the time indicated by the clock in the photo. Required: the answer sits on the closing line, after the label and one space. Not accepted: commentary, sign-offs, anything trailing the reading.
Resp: 4:55
